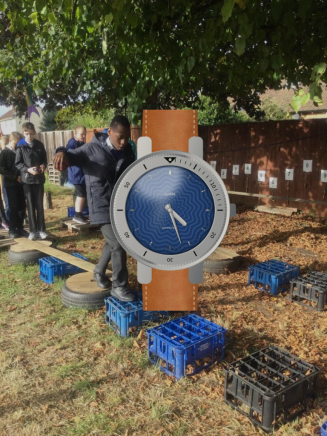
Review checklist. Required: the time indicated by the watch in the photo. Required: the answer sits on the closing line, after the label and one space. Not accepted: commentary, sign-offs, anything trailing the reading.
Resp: 4:27
